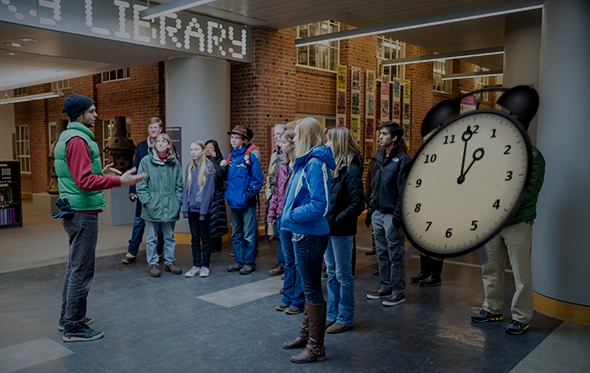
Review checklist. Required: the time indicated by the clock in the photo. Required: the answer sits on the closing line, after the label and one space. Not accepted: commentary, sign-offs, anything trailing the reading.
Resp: 12:59
